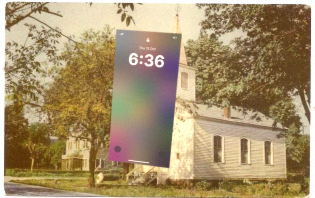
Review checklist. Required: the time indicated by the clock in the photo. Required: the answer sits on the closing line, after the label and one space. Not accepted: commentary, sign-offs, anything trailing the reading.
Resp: 6:36
